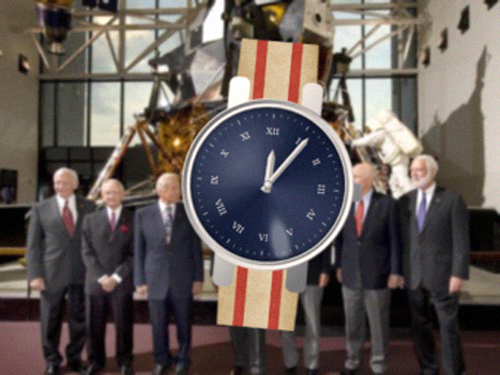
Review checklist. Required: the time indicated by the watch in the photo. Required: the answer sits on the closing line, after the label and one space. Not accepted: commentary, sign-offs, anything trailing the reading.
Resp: 12:06
